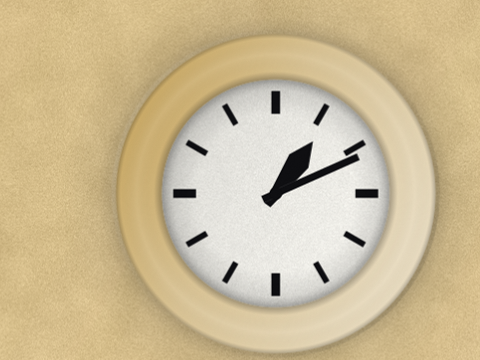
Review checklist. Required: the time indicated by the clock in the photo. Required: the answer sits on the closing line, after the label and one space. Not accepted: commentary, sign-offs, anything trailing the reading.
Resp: 1:11
